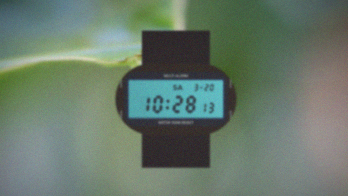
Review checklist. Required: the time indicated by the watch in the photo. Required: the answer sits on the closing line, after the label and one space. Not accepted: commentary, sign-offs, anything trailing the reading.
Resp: 10:28:13
